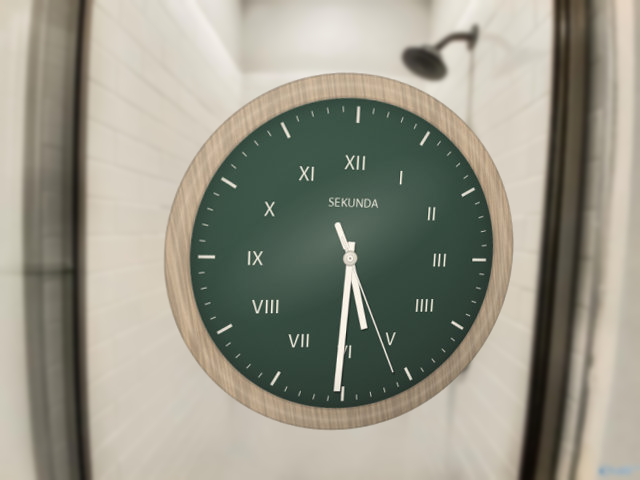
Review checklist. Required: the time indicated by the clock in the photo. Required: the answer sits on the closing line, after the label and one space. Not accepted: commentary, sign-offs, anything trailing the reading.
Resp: 5:30:26
